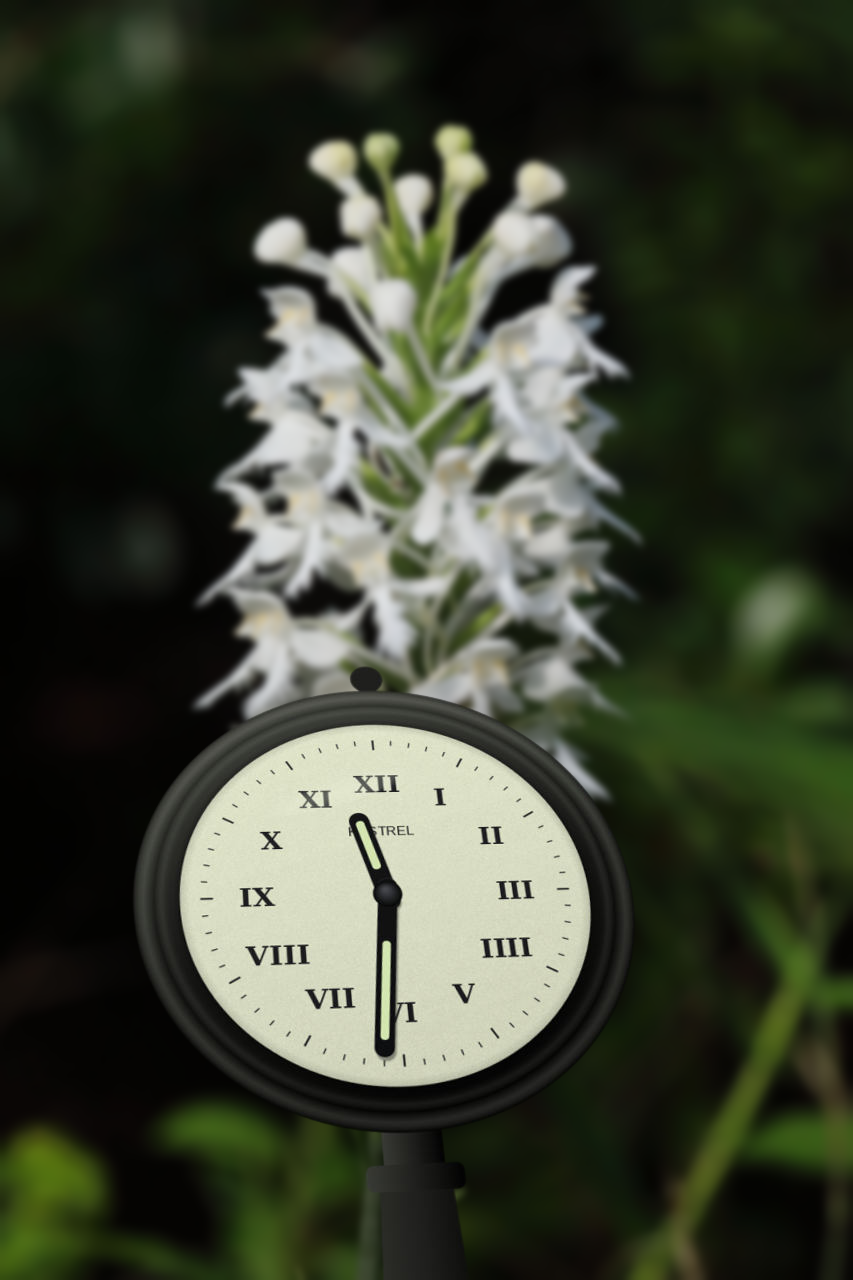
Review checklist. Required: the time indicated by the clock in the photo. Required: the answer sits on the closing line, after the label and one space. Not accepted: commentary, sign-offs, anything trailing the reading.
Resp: 11:31
